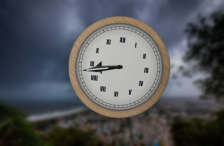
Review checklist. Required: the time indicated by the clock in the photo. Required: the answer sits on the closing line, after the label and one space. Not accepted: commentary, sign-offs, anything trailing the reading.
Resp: 8:43
